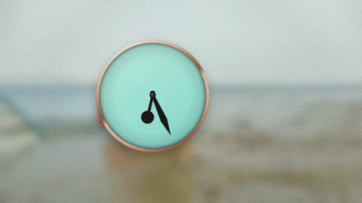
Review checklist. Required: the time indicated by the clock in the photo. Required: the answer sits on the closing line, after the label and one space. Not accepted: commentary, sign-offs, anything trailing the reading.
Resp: 6:26
